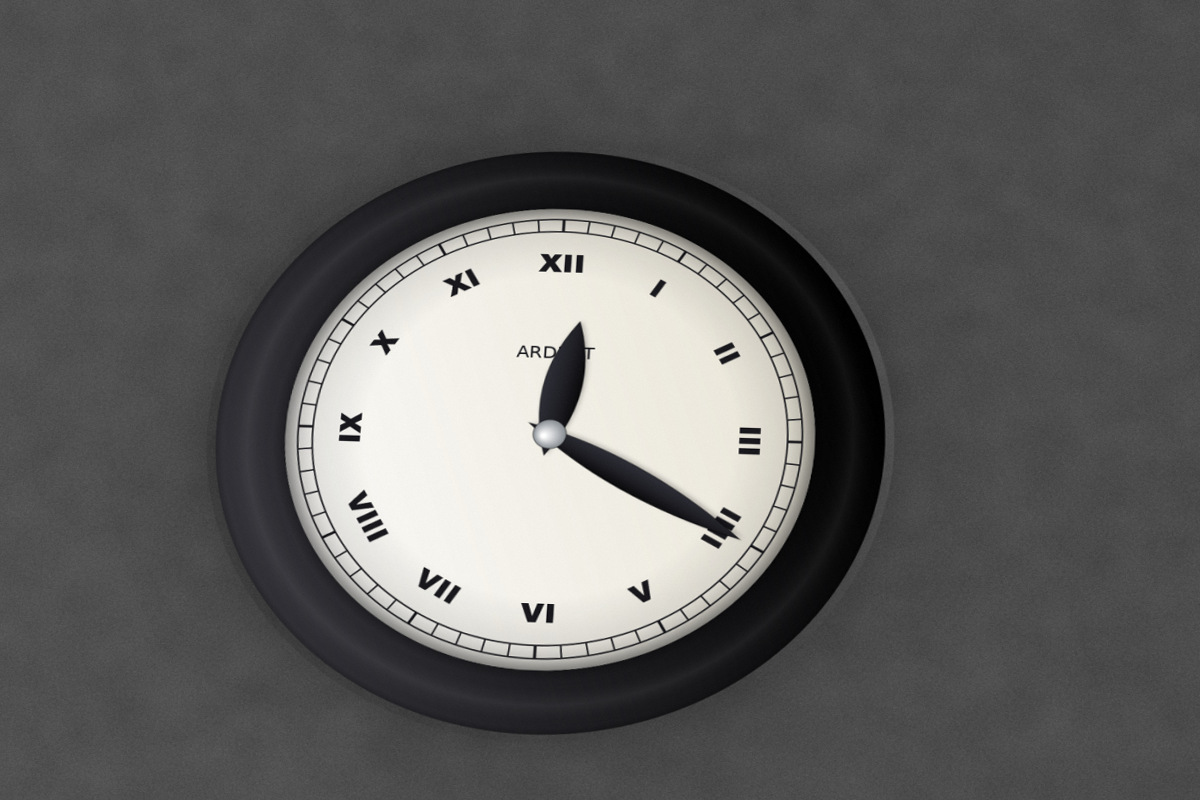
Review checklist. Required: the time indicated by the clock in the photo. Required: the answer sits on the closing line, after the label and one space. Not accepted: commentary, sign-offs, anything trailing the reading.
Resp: 12:20
